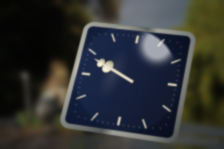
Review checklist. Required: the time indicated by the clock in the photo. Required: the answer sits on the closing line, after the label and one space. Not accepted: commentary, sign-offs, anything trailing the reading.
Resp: 9:49
